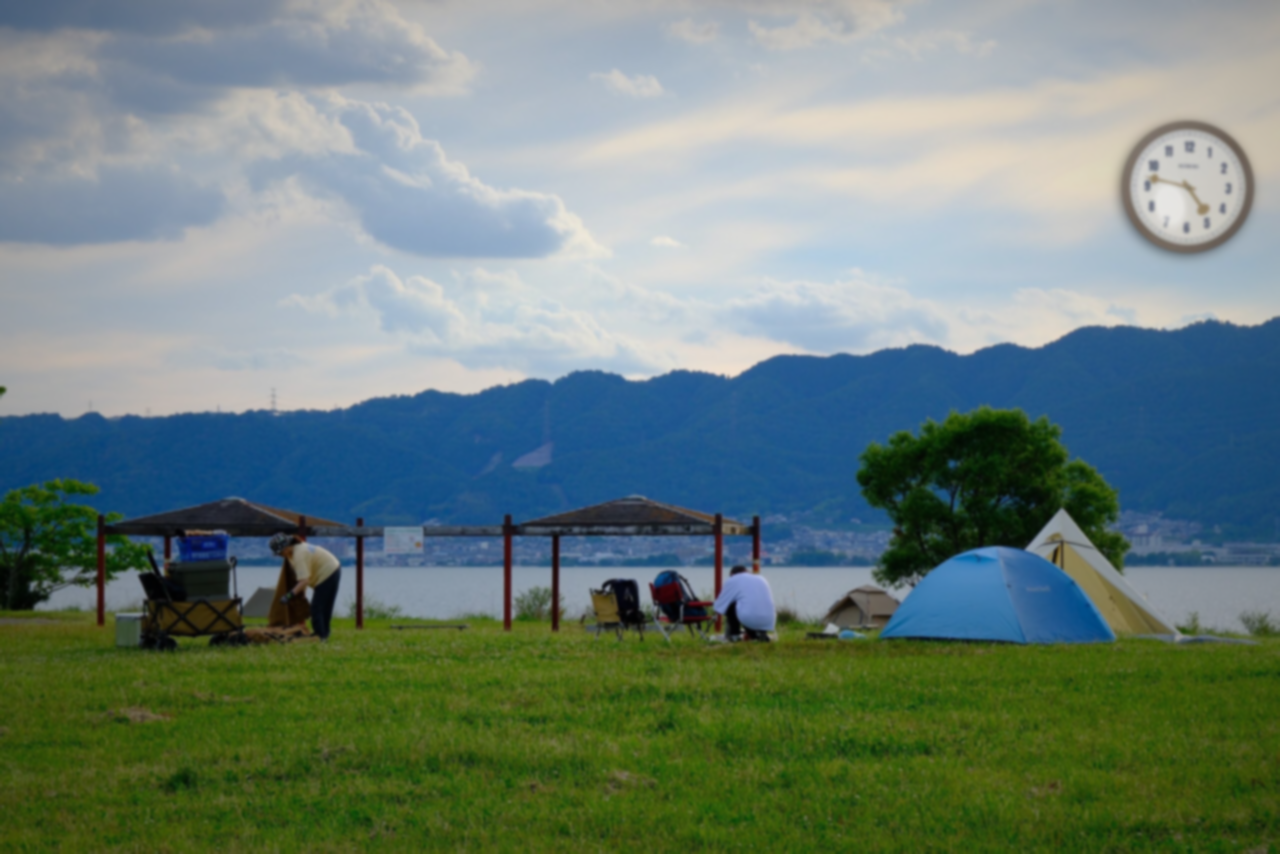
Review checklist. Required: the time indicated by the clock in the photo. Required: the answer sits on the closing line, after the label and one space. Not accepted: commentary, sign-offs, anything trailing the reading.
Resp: 4:47
